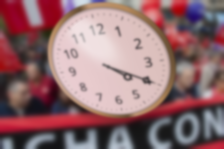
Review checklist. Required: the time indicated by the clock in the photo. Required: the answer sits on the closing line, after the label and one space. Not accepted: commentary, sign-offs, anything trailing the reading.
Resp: 4:20
